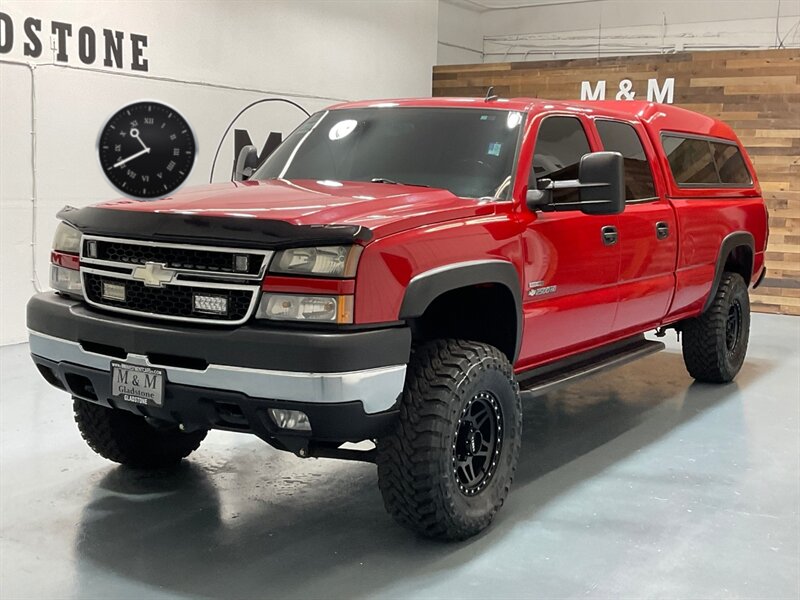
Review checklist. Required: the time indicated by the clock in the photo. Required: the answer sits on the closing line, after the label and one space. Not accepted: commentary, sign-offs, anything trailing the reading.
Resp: 10:40
